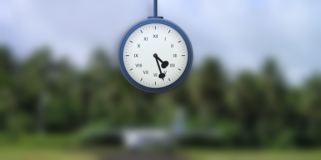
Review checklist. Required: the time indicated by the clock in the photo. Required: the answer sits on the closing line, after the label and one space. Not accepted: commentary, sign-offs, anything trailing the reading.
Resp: 4:27
